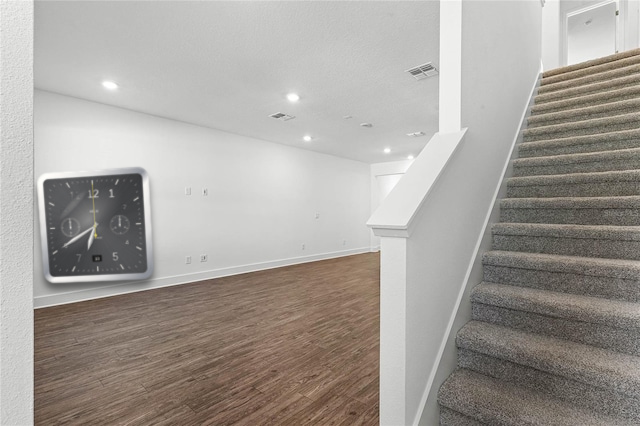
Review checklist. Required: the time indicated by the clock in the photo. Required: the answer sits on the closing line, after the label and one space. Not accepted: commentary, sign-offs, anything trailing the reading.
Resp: 6:40
